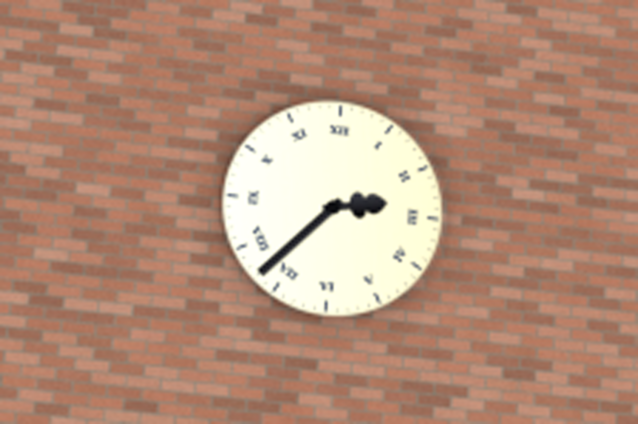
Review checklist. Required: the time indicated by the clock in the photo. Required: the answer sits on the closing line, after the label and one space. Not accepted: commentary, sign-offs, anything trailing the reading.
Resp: 2:37
